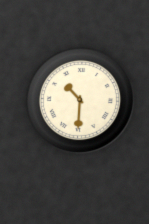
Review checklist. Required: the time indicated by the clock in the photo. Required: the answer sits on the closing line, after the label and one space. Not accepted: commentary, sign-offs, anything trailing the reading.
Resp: 10:30
